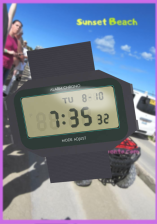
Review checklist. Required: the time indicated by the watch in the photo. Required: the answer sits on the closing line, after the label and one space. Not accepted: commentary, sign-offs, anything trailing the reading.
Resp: 7:35:32
